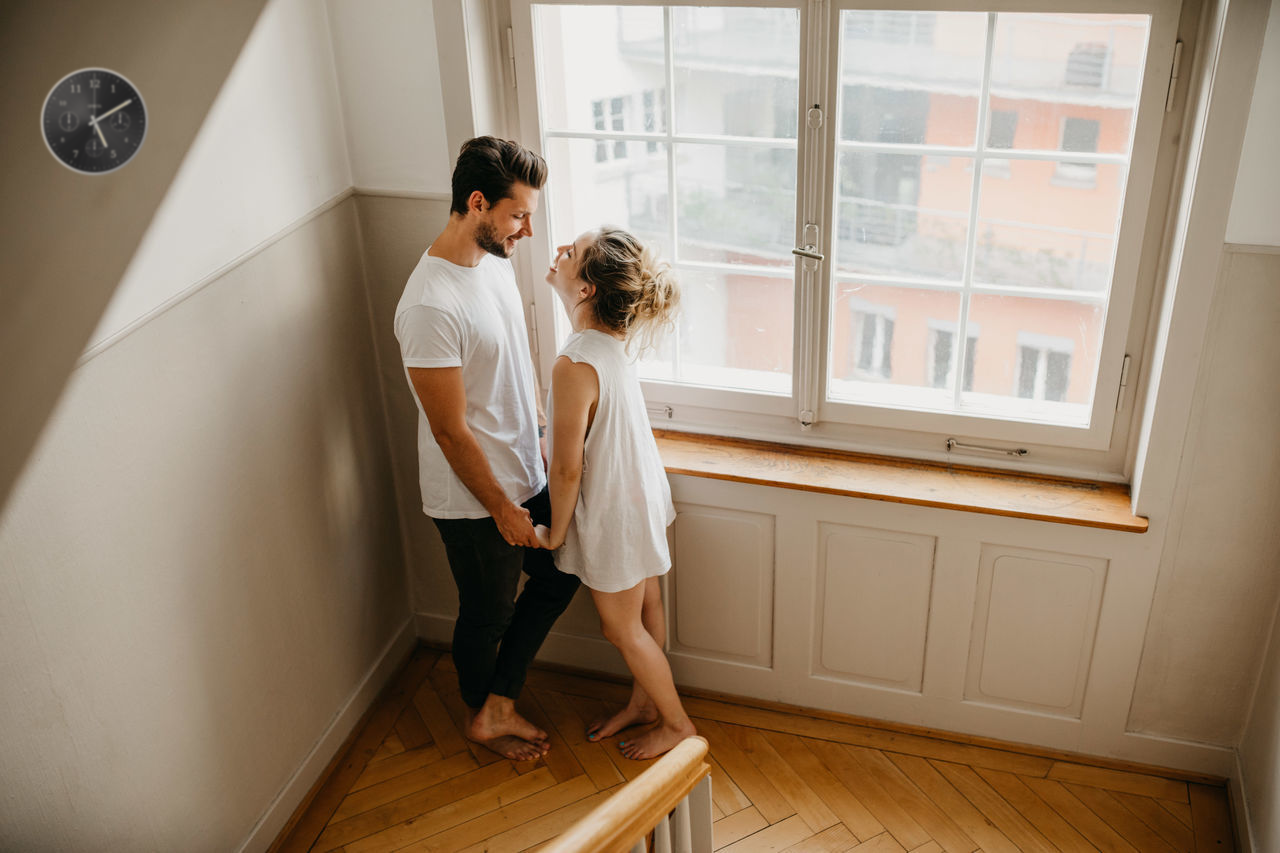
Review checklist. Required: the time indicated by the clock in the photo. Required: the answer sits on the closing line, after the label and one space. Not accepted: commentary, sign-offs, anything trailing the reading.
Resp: 5:10
